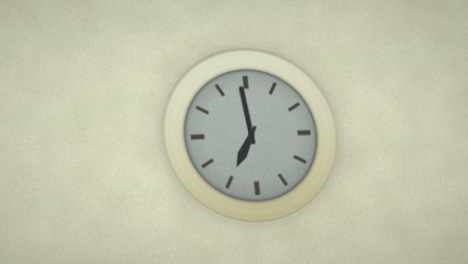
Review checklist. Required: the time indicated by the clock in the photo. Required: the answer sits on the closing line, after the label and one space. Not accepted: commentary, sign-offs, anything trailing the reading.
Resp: 6:59
